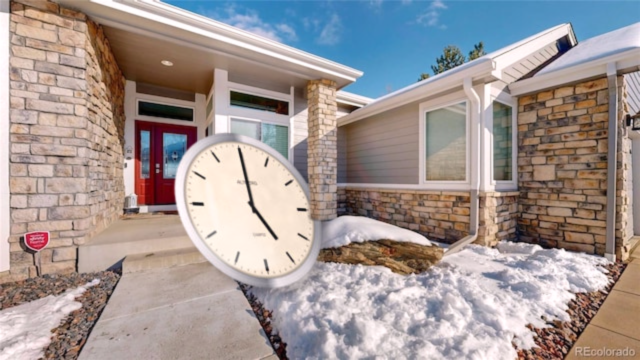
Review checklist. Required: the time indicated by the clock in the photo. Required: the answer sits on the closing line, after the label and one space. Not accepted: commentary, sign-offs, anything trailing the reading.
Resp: 5:00
